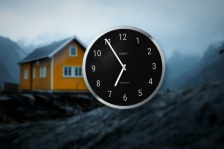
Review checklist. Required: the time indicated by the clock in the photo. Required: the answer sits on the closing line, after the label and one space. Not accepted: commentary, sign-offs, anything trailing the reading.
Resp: 6:55
